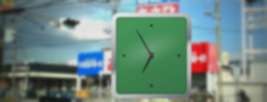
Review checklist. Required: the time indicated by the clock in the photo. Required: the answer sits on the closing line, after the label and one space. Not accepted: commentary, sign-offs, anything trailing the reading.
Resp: 6:55
